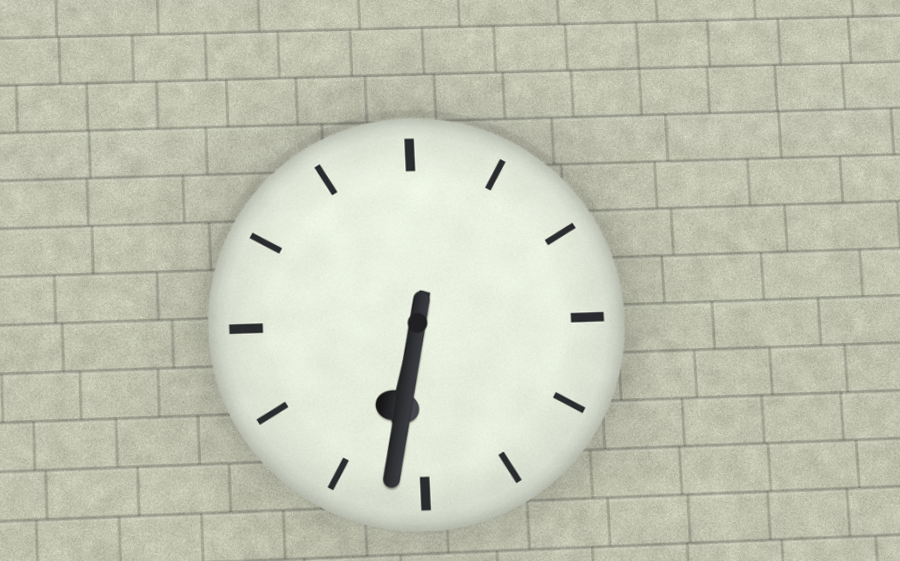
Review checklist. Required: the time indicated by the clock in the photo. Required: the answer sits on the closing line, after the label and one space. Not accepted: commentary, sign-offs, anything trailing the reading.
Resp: 6:32
